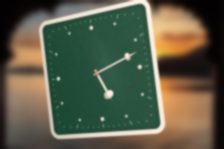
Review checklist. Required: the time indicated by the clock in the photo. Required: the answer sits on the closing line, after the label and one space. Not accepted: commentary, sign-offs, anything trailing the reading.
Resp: 5:12
